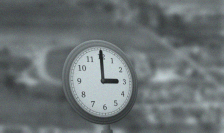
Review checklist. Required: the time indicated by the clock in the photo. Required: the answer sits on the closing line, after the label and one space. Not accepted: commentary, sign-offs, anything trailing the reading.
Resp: 3:00
